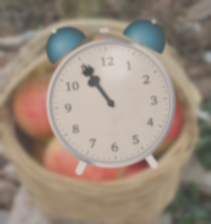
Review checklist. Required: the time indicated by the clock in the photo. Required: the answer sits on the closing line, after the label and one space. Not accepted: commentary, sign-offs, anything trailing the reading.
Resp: 10:55
